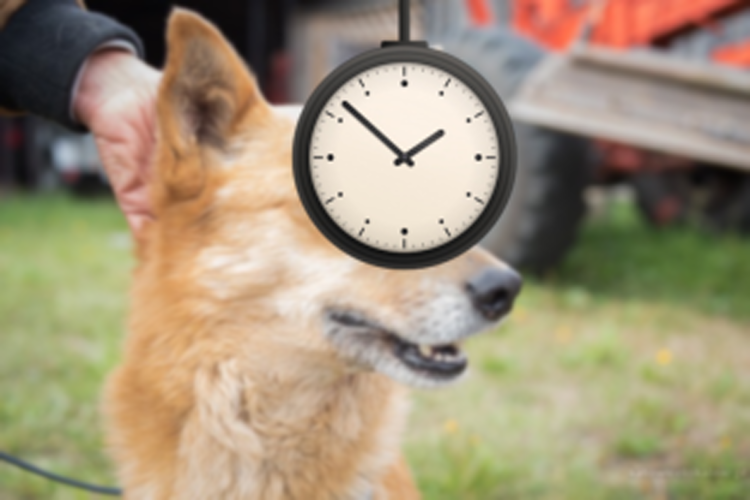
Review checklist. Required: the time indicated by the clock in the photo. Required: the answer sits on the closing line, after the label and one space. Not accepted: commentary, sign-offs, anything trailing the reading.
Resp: 1:52
